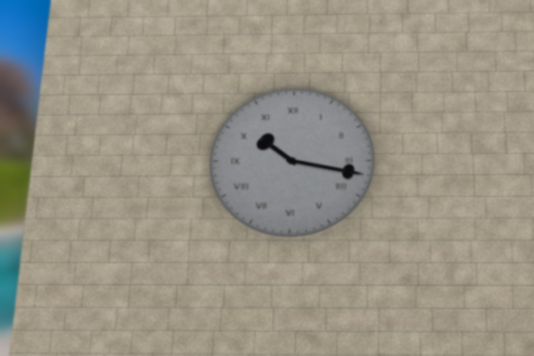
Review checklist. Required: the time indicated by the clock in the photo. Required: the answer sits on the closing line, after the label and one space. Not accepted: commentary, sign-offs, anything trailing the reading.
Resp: 10:17
